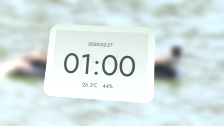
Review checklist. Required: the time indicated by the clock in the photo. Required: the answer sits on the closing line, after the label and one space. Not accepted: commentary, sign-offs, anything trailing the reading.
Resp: 1:00
